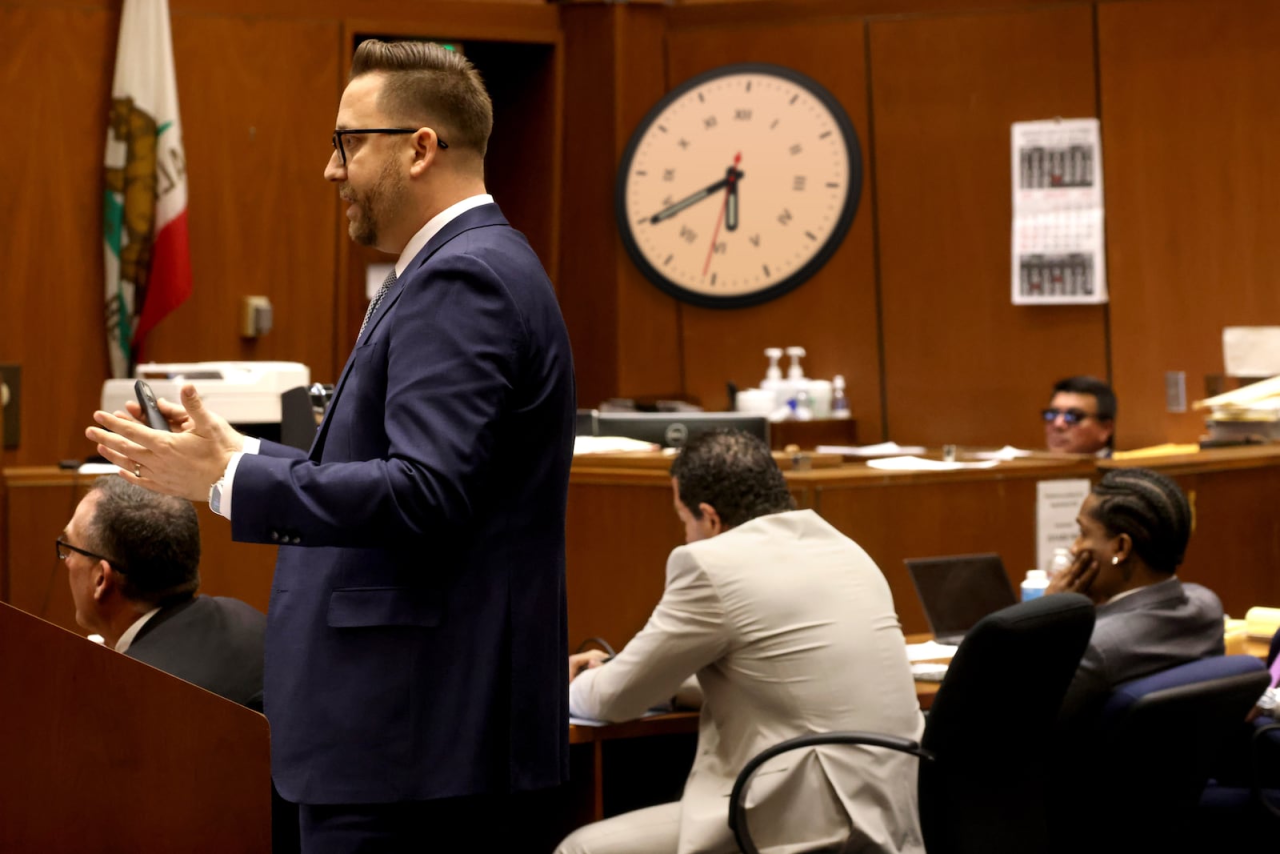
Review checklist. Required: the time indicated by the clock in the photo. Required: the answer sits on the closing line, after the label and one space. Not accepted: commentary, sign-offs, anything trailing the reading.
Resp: 5:39:31
